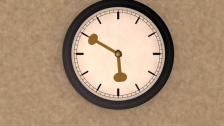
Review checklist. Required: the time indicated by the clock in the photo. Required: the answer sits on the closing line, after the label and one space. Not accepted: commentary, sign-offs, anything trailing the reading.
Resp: 5:50
